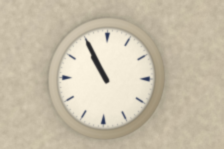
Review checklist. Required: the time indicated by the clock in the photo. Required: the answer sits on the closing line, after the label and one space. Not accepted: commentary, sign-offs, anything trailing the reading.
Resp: 10:55
